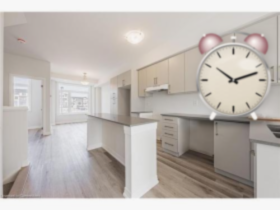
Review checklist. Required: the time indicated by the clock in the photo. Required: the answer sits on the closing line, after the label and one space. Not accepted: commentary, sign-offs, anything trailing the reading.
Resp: 10:12
